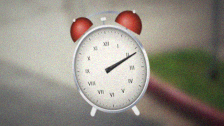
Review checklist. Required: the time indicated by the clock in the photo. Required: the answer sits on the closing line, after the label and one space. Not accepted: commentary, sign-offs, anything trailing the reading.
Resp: 2:11
